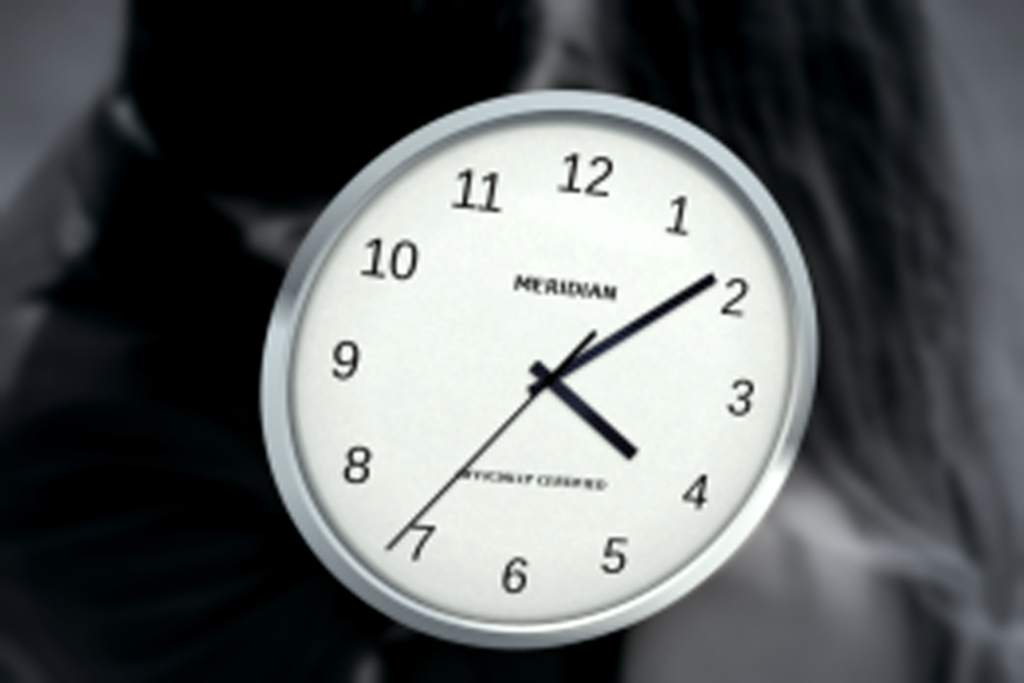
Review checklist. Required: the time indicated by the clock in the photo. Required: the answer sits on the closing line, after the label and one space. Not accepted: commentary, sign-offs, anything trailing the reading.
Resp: 4:08:36
